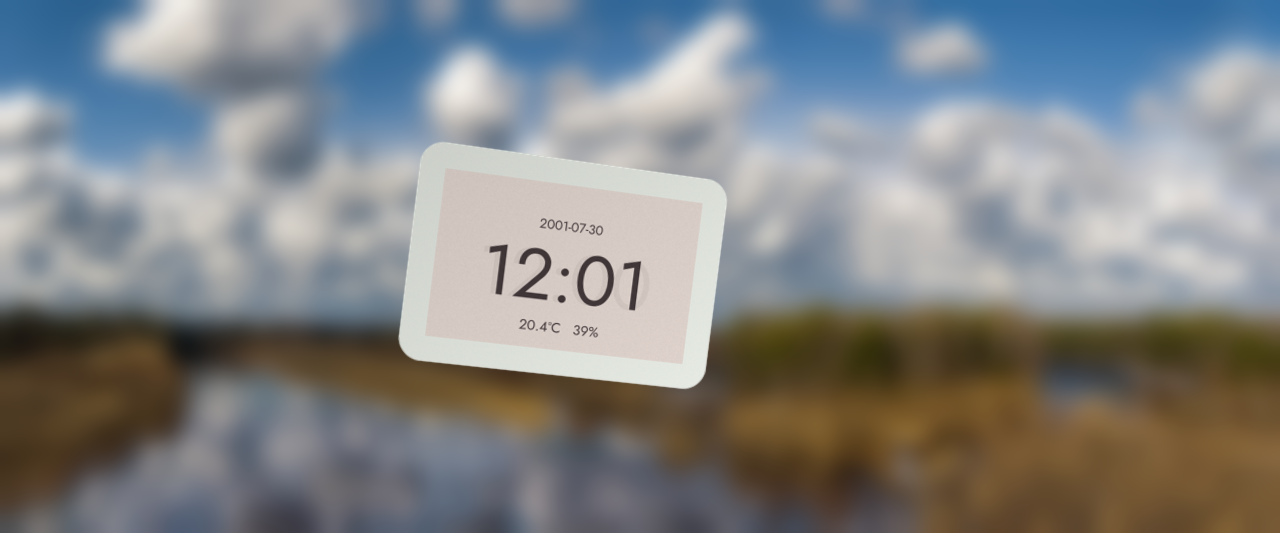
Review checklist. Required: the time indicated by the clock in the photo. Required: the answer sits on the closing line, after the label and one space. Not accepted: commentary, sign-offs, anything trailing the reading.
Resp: 12:01
